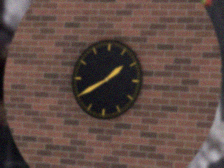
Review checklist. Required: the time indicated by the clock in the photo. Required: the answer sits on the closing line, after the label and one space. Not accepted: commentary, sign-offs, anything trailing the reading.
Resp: 1:40
